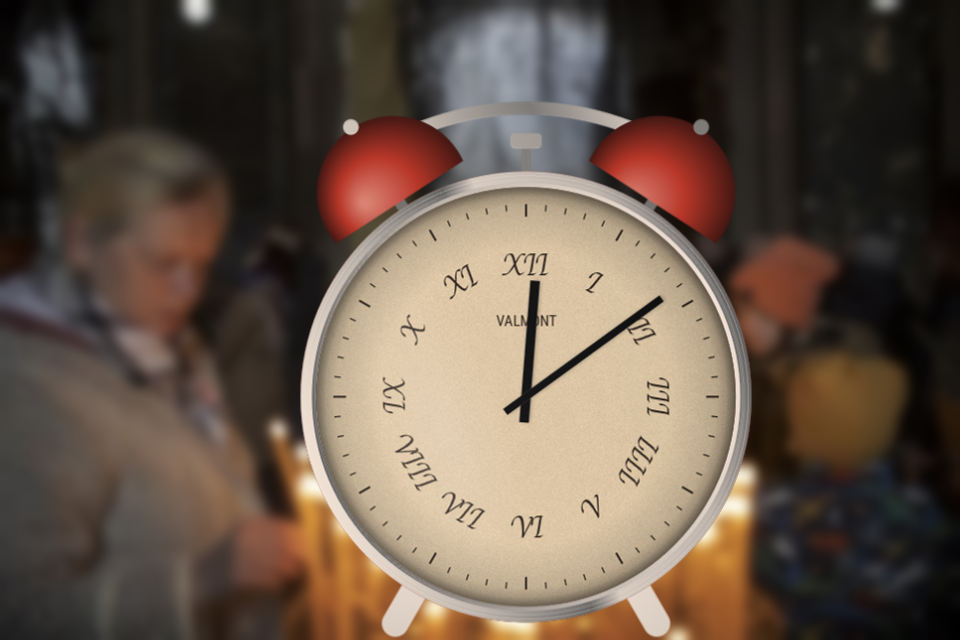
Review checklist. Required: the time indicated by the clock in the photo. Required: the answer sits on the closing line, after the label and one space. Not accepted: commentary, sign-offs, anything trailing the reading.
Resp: 12:09
